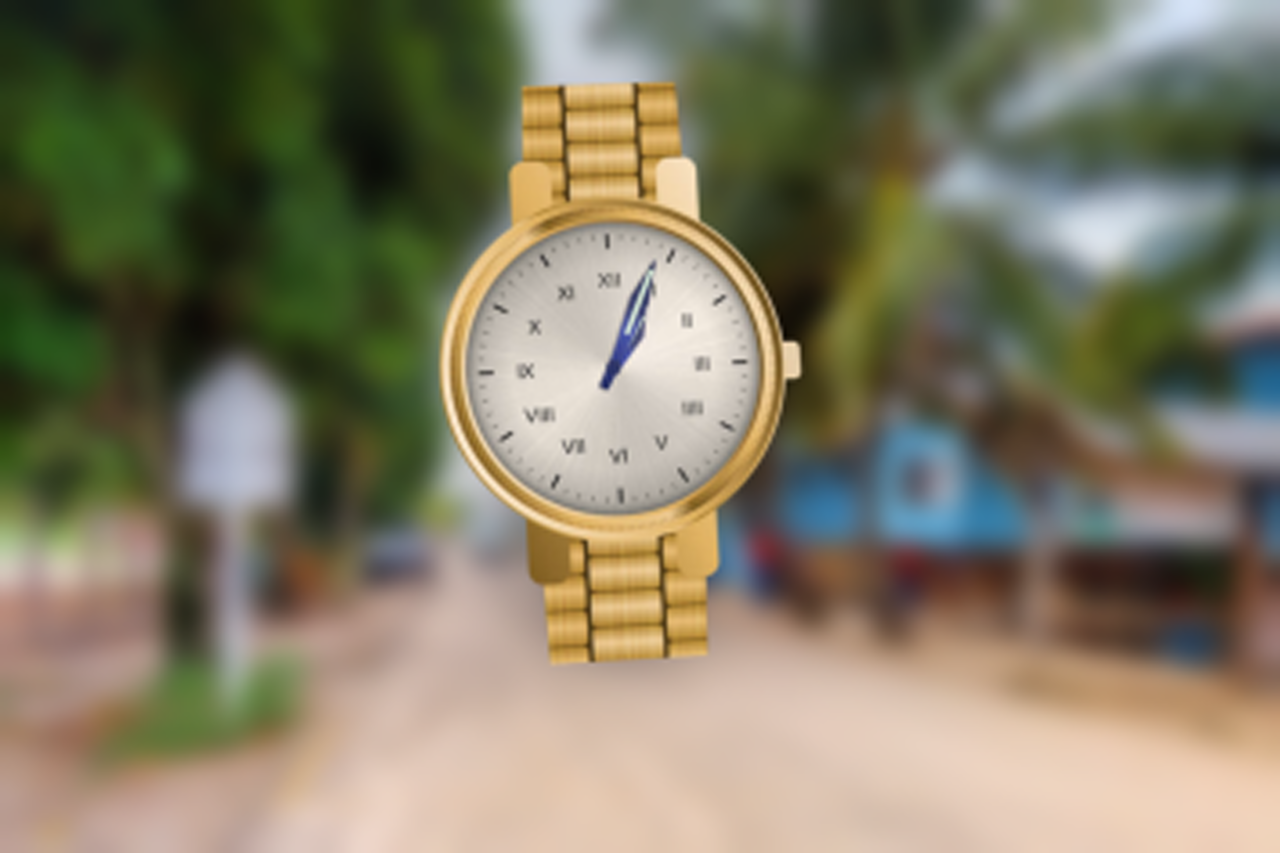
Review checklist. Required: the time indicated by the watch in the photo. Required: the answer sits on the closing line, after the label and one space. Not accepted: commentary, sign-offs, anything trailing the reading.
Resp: 1:04
